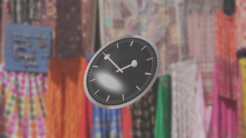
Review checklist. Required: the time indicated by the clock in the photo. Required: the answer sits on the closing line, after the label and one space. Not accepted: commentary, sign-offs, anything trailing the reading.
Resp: 1:50
